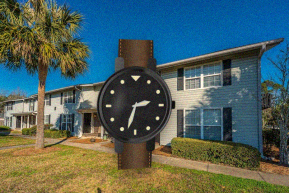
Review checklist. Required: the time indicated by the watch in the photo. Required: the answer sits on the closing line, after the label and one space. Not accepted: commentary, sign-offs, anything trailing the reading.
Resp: 2:33
